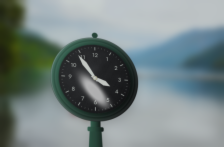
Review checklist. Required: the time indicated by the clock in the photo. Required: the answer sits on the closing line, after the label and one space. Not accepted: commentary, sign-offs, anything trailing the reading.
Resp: 3:54
